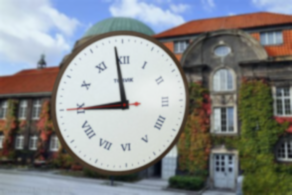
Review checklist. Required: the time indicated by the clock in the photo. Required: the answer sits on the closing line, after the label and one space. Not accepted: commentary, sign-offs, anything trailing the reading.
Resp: 8:58:45
